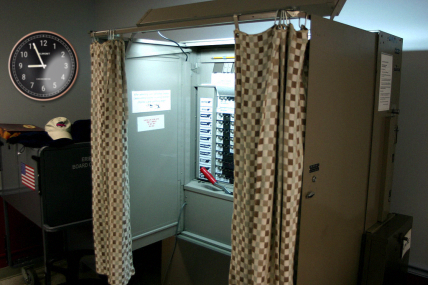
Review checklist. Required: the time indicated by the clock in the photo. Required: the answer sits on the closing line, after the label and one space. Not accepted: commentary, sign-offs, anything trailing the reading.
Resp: 8:56
